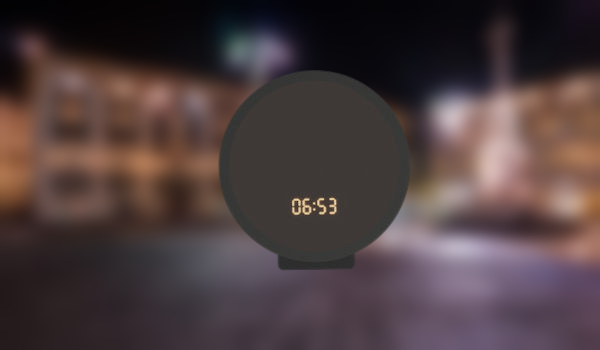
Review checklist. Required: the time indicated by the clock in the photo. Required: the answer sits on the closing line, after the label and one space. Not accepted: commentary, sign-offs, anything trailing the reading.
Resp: 6:53
